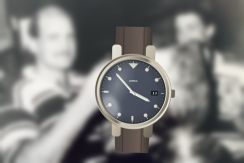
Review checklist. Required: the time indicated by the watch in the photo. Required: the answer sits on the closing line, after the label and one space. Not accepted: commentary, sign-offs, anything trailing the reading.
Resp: 3:53
